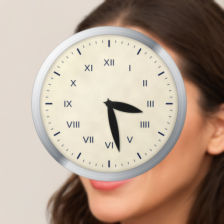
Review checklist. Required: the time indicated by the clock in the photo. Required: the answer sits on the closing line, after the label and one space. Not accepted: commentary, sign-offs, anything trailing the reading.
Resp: 3:28
